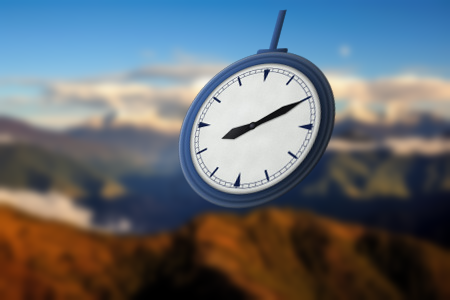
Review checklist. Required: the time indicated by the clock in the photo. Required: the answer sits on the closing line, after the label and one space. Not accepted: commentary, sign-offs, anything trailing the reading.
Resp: 8:10
